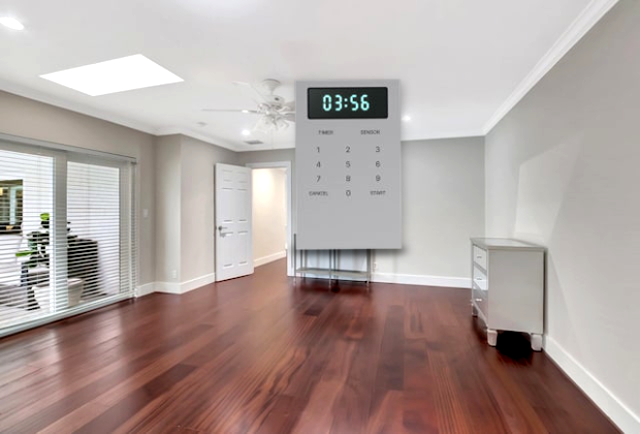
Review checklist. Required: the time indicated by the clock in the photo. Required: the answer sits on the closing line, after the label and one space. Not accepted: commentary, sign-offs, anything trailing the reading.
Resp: 3:56
